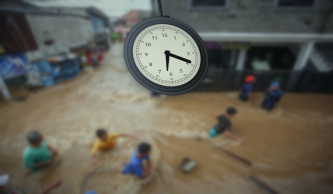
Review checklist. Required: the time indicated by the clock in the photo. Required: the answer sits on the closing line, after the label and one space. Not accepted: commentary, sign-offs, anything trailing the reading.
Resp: 6:19
